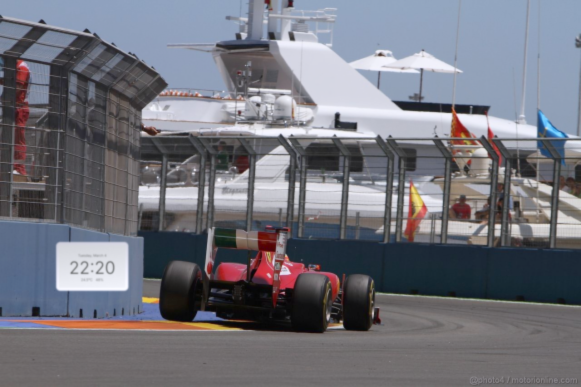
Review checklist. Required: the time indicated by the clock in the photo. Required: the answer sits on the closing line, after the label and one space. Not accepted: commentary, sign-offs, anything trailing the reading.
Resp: 22:20
